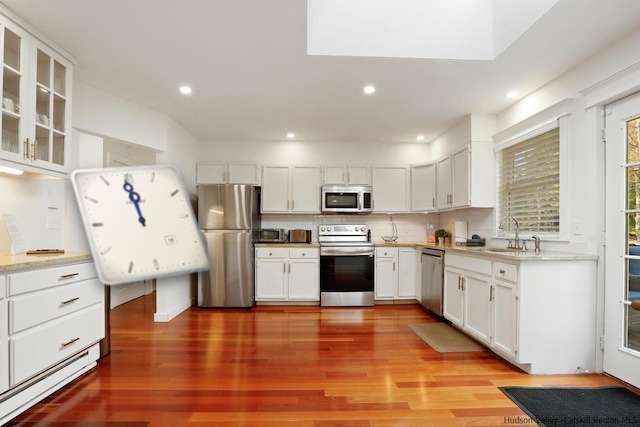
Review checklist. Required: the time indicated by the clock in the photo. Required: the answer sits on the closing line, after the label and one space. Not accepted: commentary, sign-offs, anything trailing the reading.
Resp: 11:59
